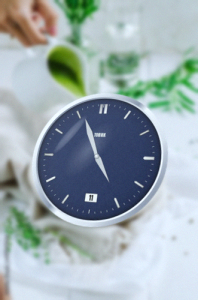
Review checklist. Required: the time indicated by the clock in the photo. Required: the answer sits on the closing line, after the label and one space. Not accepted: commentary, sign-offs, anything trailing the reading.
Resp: 4:56
